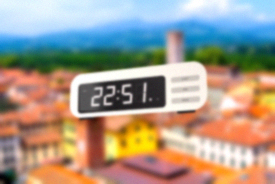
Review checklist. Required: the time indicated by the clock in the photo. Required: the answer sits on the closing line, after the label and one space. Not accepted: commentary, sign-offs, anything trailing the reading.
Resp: 22:51
